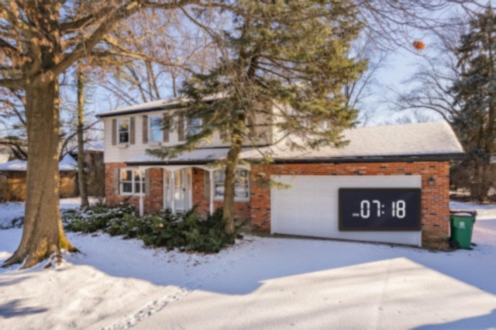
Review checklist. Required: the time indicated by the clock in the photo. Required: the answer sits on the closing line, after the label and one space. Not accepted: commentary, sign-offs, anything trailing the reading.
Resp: 7:18
